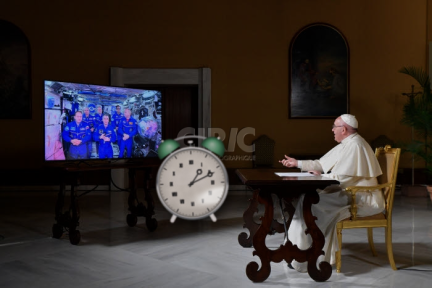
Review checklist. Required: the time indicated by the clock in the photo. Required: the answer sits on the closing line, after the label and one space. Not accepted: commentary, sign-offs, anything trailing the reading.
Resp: 1:11
